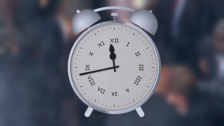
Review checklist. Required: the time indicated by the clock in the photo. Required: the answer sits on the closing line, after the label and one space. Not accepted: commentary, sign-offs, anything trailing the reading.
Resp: 11:43
